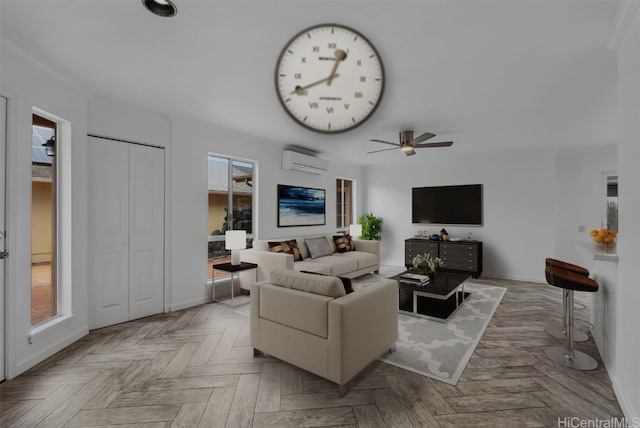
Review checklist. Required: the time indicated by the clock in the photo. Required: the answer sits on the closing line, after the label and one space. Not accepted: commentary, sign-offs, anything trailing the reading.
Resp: 12:41
